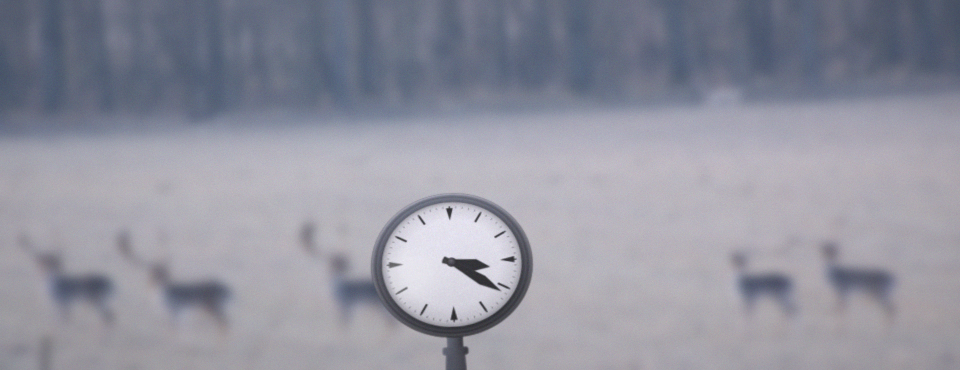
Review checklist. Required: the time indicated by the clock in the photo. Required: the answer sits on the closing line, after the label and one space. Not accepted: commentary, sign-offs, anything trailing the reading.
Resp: 3:21
